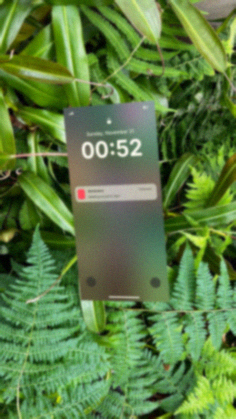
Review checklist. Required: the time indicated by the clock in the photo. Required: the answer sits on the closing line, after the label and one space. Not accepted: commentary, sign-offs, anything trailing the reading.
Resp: 0:52
